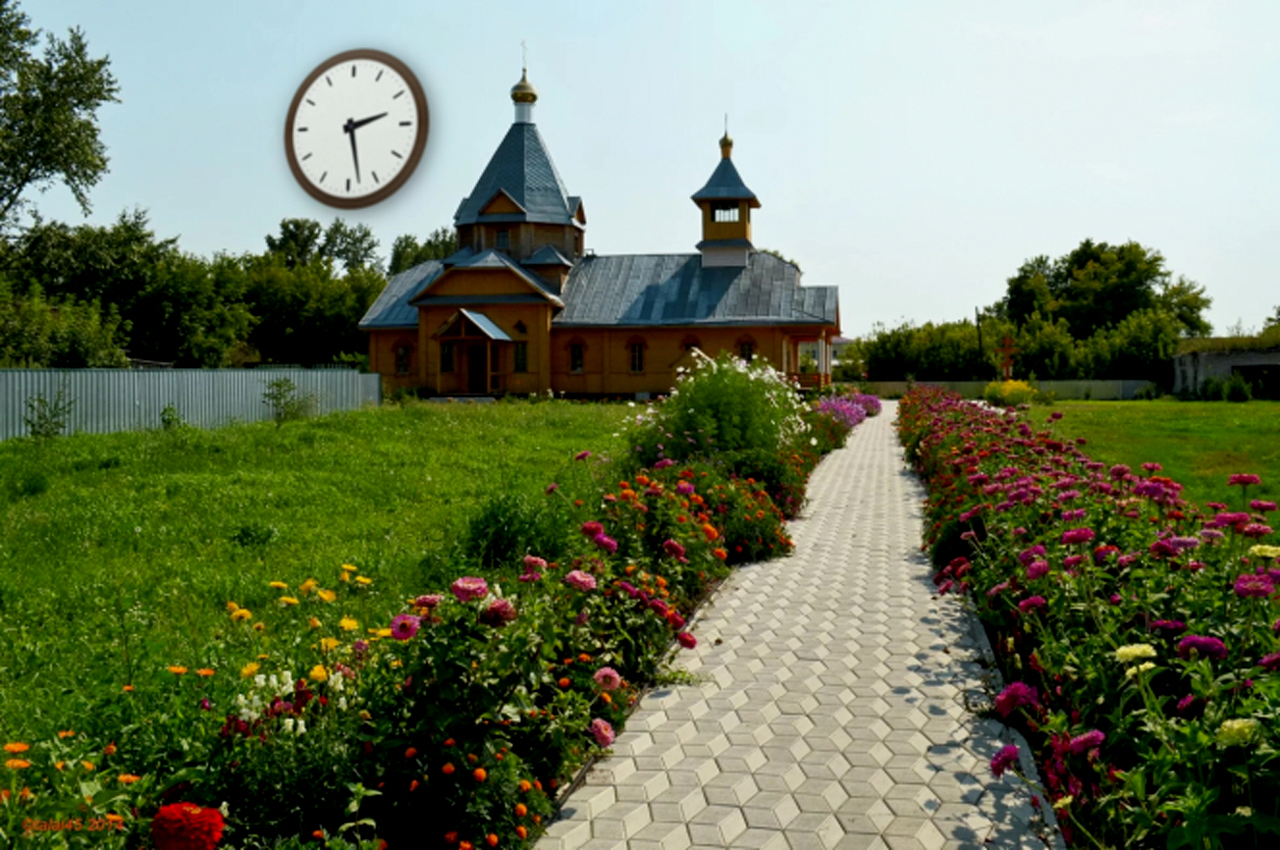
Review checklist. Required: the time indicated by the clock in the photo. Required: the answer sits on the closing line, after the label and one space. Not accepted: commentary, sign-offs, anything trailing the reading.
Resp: 2:28
